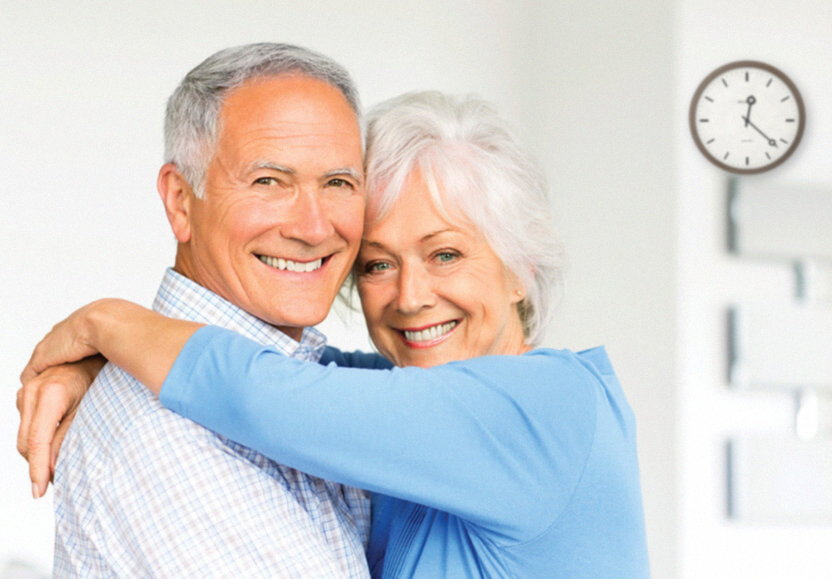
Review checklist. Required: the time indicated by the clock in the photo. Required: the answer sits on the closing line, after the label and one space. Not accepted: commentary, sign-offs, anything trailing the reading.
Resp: 12:22
